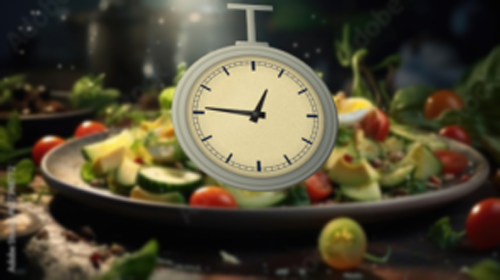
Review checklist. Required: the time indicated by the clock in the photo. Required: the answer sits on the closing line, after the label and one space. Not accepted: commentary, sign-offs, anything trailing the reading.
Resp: 12:46
